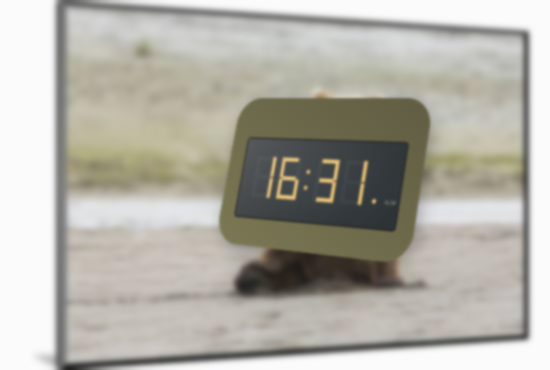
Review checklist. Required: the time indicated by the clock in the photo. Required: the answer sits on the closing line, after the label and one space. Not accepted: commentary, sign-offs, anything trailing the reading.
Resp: 16:31
